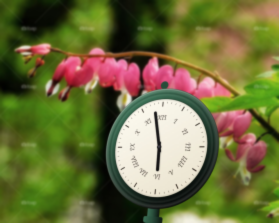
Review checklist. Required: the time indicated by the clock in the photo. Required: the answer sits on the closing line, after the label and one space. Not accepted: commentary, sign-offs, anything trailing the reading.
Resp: 5:58
